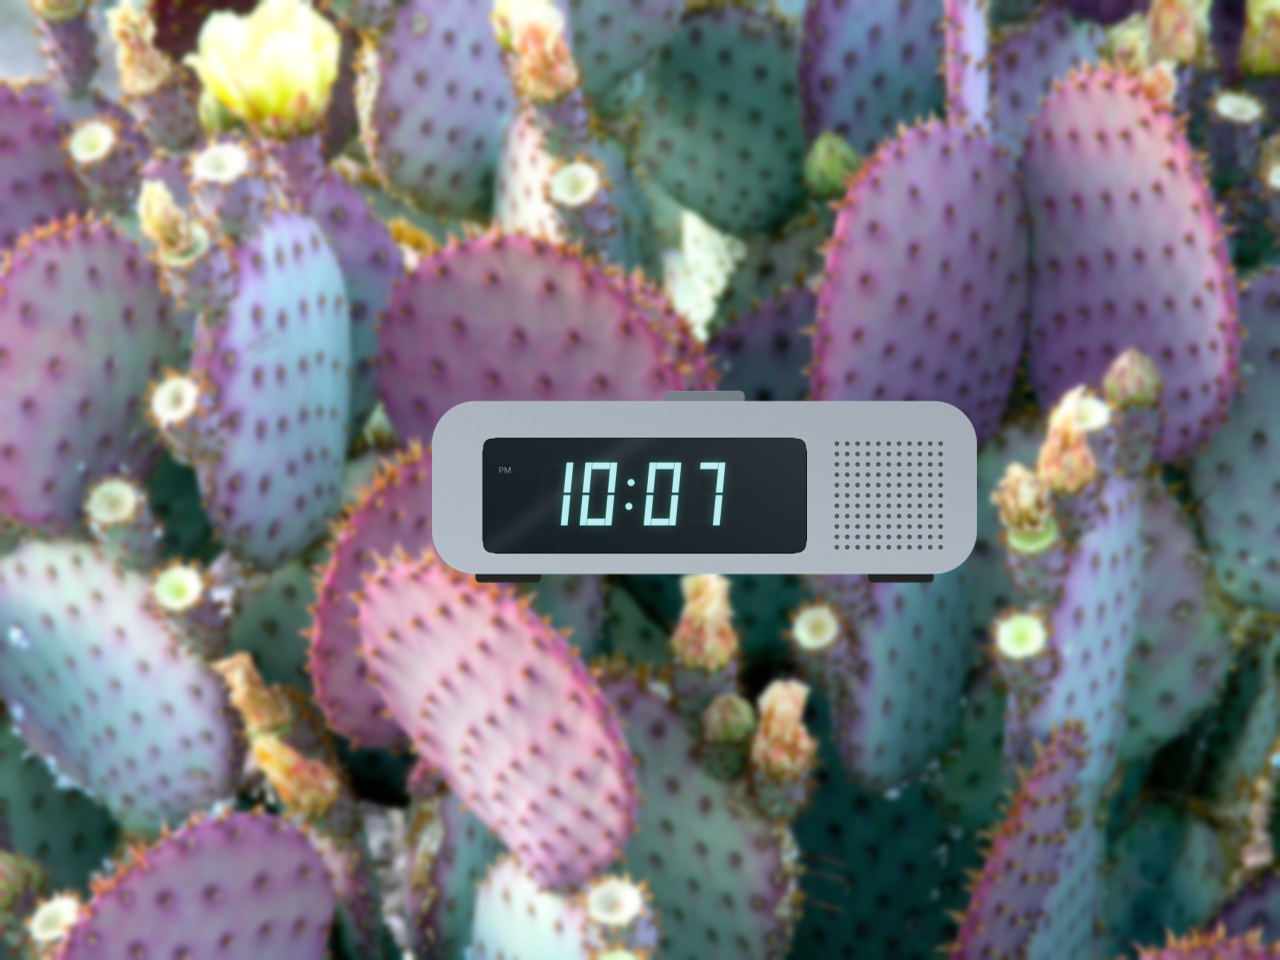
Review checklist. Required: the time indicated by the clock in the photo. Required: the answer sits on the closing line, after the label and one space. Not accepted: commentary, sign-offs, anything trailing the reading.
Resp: 10:07
